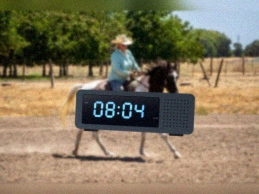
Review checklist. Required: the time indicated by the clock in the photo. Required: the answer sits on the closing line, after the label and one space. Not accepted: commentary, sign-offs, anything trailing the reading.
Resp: 8:04
